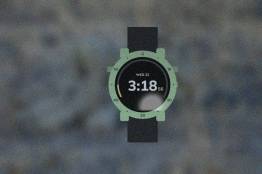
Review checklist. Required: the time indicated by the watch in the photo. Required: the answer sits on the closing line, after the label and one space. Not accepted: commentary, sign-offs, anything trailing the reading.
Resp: 3:18
